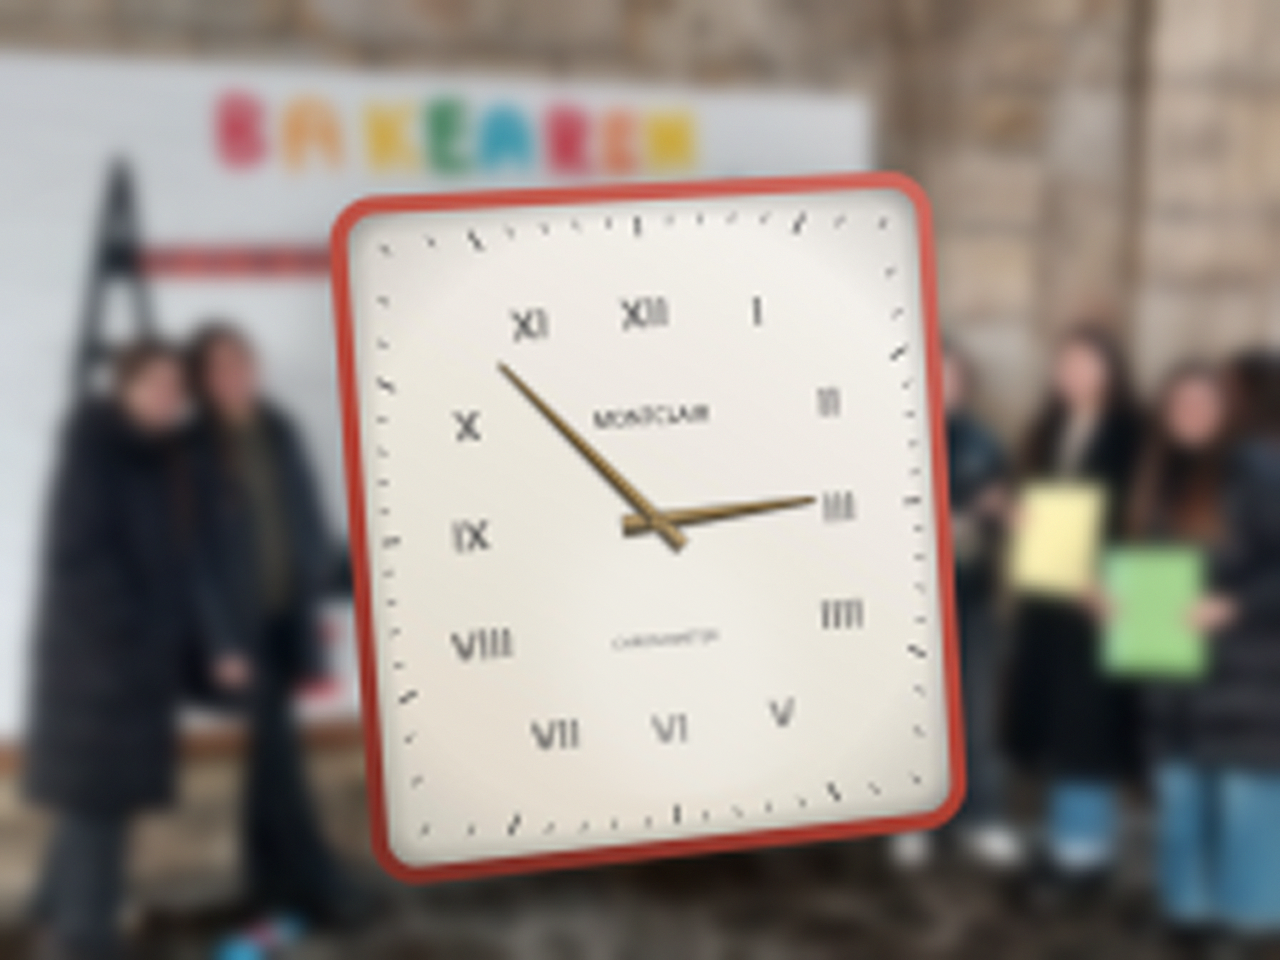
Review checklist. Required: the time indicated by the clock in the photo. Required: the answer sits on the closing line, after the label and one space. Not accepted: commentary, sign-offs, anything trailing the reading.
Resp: 2:53
